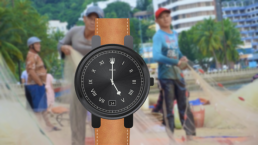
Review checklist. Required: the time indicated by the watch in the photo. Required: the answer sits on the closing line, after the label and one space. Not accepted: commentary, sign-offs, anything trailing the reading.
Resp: 5:00
